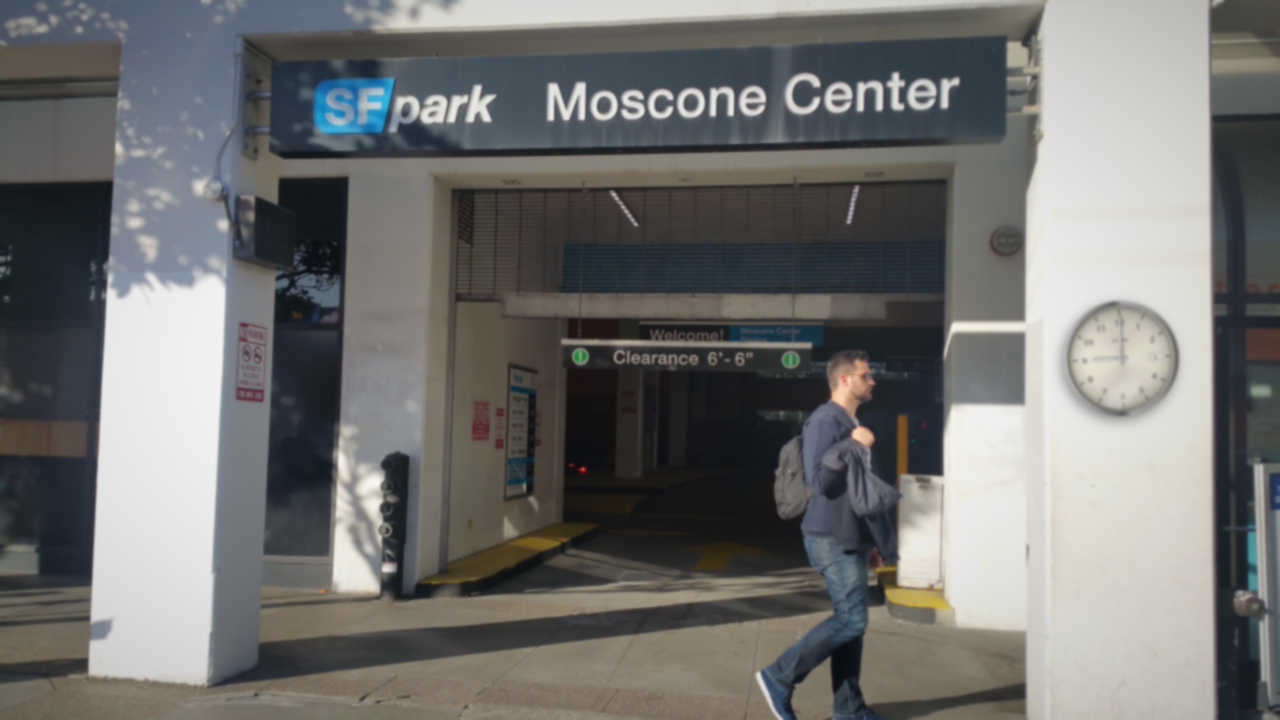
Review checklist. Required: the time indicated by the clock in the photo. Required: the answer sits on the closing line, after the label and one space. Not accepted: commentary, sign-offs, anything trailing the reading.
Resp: 9:00
